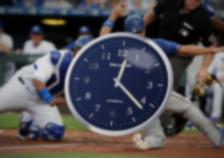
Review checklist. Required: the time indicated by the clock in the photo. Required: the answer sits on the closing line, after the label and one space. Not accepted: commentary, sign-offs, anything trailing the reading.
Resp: 12:22
